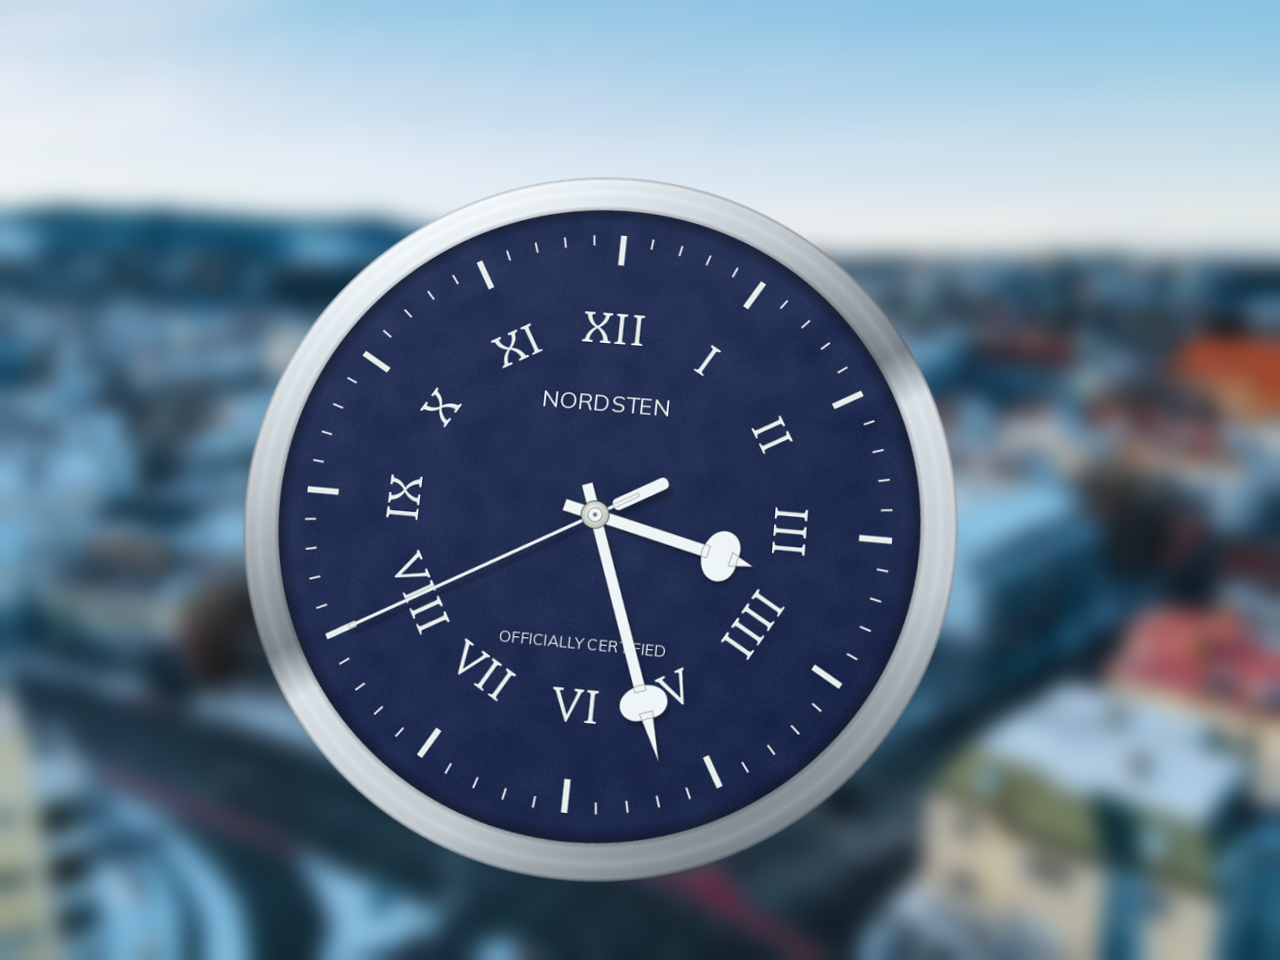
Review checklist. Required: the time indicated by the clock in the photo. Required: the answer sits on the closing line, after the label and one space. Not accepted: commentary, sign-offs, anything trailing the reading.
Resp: 3:26:40
